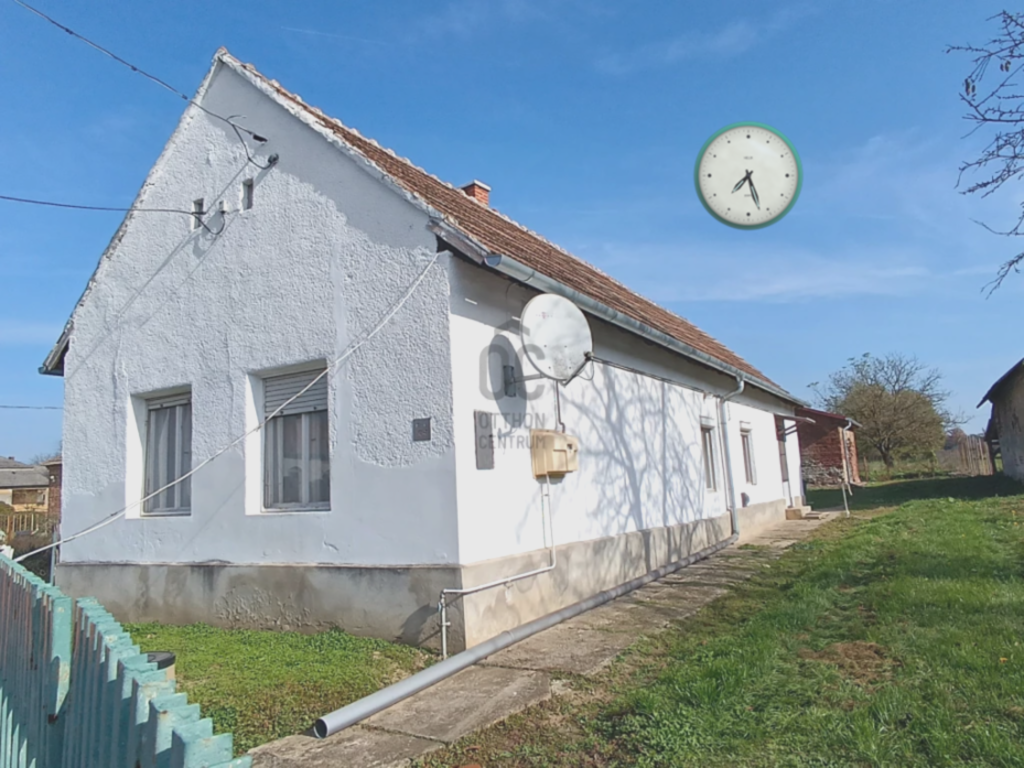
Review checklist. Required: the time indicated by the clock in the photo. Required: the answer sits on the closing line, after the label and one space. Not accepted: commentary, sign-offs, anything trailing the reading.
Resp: 7:27
